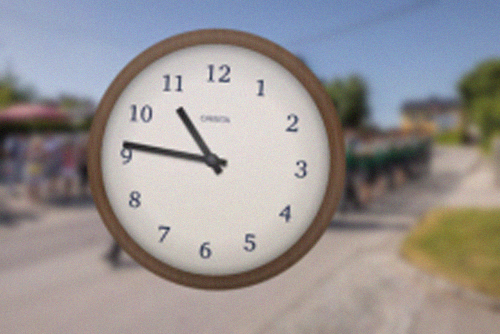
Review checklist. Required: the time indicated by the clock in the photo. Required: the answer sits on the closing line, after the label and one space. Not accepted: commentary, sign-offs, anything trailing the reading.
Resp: 10:46
